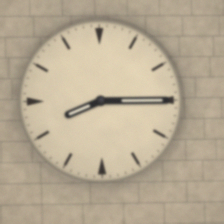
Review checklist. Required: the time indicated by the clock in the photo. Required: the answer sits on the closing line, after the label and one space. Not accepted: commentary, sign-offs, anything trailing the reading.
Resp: 8:15
